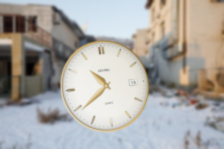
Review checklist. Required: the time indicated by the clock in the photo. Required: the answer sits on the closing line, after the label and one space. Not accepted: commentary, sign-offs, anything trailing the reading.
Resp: 10:39
